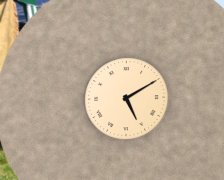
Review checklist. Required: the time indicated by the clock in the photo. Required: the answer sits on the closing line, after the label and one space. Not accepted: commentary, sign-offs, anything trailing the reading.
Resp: 5:10
